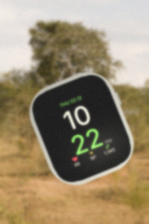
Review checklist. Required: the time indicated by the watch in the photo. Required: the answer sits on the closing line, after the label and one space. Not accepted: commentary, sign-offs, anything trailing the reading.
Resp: 10:22
